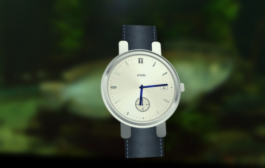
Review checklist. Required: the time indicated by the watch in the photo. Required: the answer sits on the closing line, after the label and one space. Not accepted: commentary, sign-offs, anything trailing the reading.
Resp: 6:14
